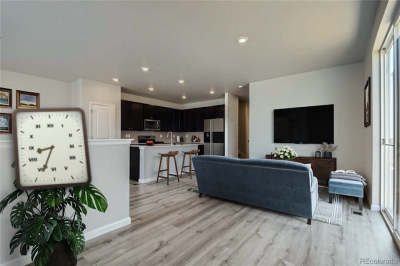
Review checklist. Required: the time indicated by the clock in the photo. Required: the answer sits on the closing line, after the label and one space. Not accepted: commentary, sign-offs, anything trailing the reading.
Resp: 8:34
